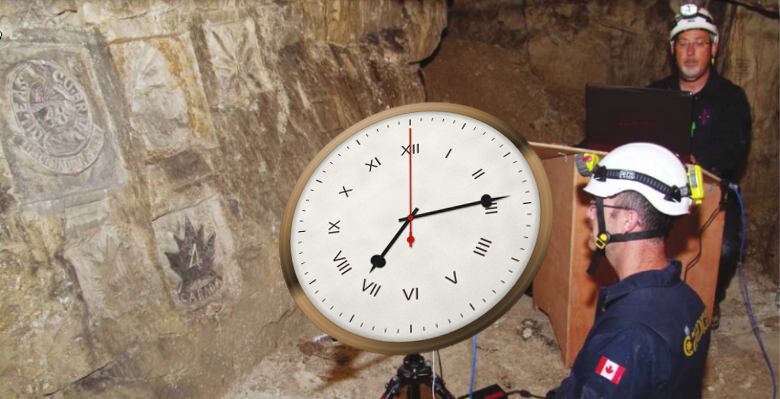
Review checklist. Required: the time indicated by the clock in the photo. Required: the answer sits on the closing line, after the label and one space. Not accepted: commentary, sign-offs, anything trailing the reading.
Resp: 7:14:00
